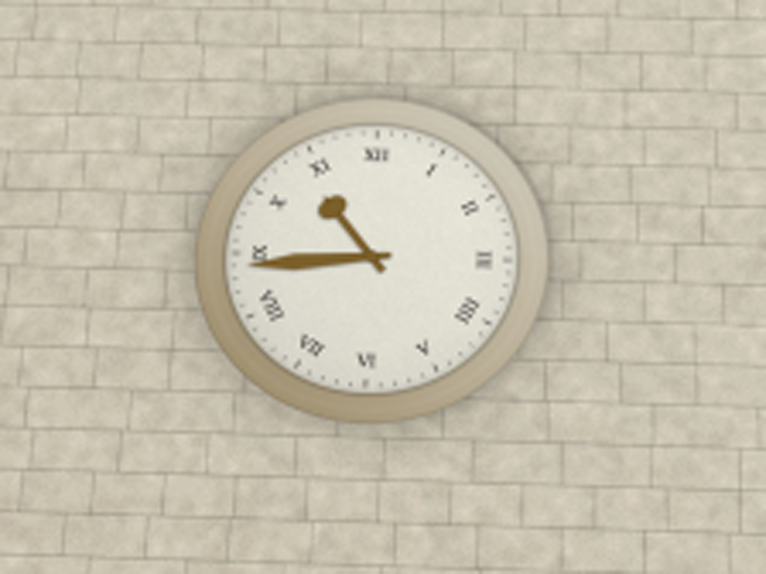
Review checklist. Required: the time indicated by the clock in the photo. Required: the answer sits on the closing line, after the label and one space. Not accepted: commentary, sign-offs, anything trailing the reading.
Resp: 10:44
